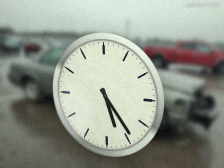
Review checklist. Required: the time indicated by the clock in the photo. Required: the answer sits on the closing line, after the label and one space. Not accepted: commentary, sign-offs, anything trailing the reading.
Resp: 5:24
